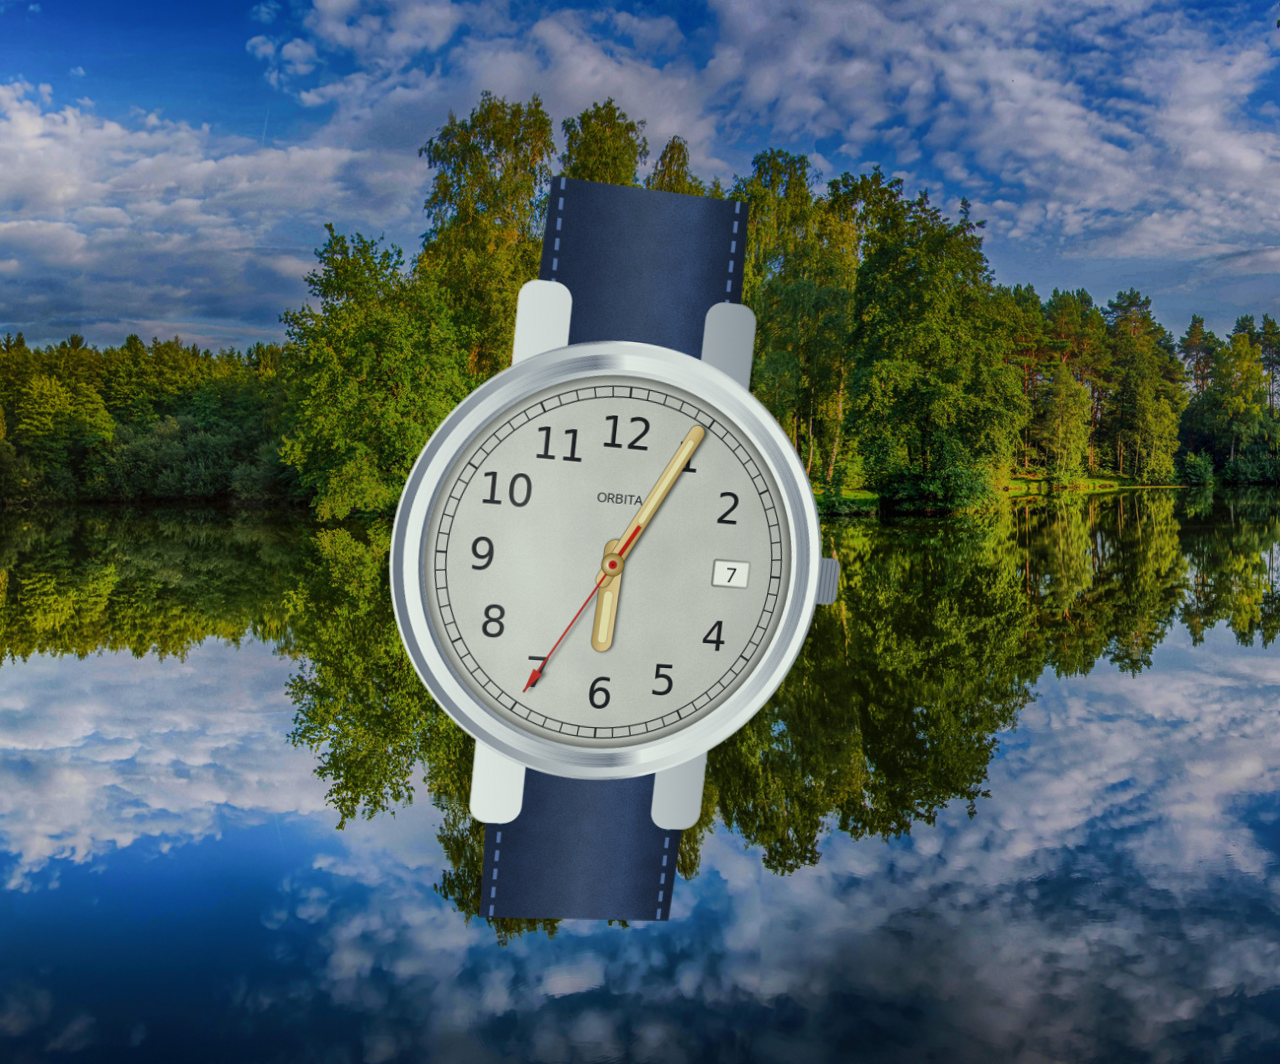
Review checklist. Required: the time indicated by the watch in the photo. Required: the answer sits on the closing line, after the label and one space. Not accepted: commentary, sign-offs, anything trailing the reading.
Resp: 6:04:35
